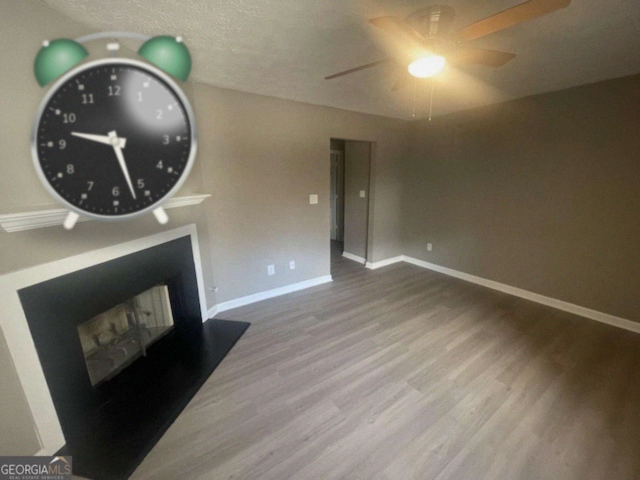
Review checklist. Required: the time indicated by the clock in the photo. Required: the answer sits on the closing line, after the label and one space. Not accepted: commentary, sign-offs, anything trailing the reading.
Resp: 9:27
